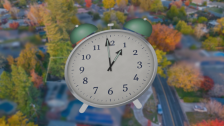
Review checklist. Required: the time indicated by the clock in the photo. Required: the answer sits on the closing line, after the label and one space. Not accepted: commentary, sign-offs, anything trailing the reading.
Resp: 12:59
